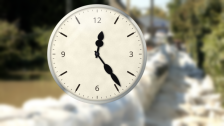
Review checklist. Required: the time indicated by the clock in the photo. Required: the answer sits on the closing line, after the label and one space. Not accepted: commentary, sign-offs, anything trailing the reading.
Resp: 12:24
